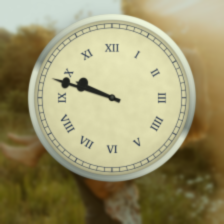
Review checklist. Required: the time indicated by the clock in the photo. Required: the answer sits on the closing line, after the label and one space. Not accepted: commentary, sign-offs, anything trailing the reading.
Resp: 9:48
